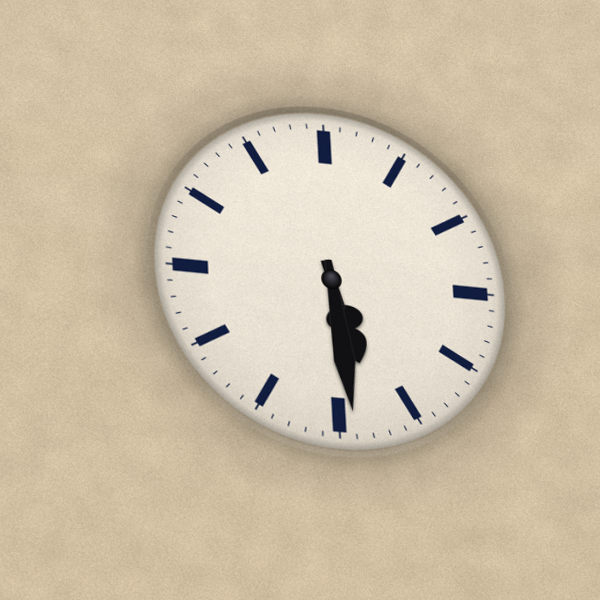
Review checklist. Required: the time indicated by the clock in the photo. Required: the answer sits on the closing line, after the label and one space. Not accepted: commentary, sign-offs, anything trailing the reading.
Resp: 5:29
